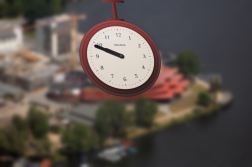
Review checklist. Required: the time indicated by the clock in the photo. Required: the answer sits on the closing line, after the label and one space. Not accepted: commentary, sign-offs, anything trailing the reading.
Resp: 9:49
